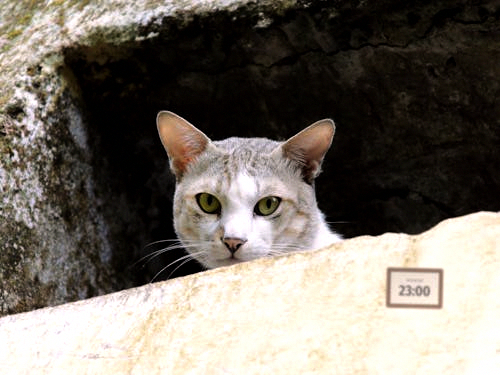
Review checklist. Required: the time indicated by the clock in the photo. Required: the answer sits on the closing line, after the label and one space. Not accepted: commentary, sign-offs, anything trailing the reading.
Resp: 23:00
